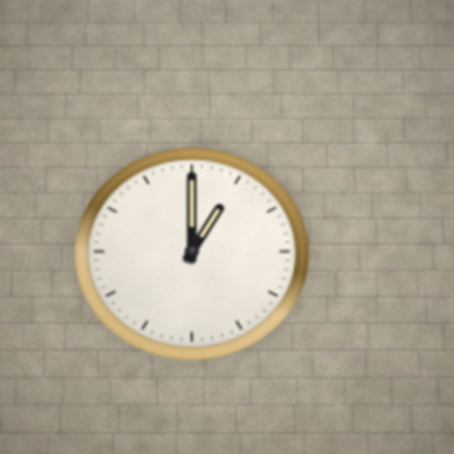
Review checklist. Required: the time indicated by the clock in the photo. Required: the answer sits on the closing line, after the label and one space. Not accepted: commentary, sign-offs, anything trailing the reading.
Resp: 1:00
